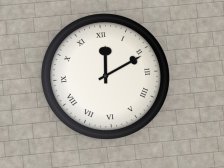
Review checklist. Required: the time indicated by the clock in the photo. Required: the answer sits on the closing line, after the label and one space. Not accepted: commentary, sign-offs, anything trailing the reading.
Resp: 12:11
